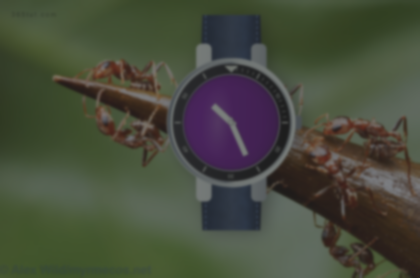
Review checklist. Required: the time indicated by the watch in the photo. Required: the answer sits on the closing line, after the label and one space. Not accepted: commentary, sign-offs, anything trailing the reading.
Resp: 10:26
